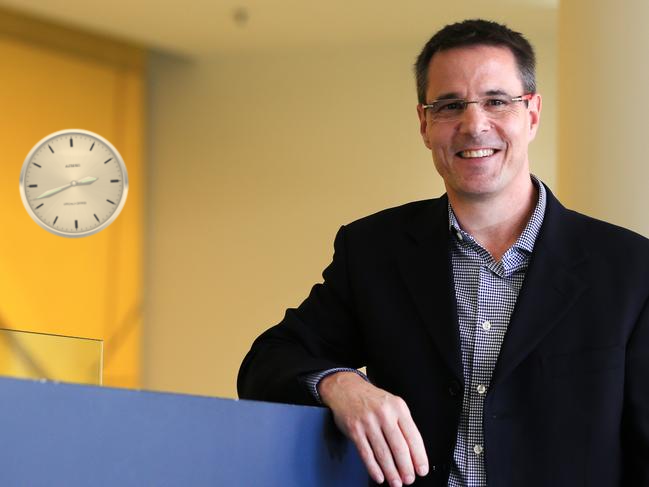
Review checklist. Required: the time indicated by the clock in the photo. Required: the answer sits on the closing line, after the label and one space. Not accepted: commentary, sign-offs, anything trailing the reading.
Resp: 2:42
